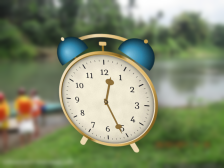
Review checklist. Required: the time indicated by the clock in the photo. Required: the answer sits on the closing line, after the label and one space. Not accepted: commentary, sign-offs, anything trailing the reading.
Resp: 12:26
